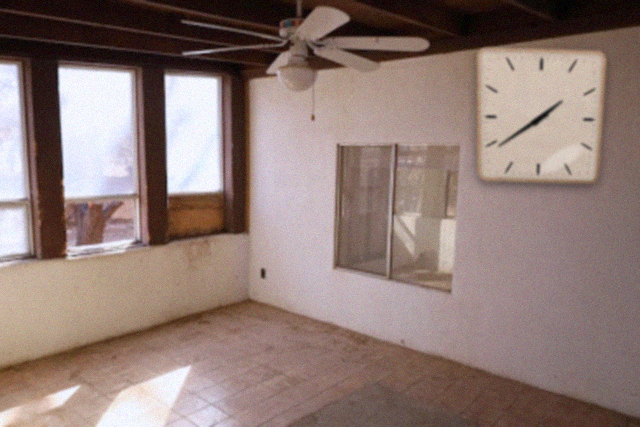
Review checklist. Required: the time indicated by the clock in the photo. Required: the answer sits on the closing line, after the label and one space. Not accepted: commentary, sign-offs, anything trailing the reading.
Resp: 1:39
